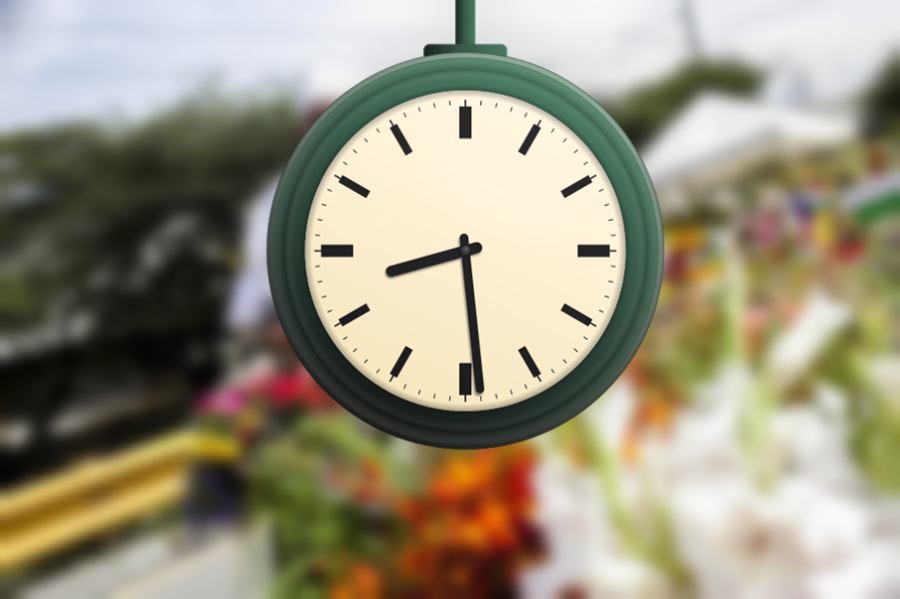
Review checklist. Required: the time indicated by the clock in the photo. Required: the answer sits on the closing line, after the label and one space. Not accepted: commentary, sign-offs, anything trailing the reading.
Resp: 8:29
